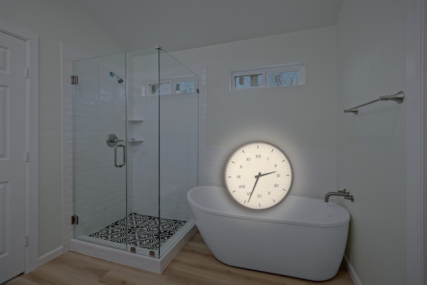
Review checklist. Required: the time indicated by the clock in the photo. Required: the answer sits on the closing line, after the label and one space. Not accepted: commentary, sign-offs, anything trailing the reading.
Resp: 2:34
